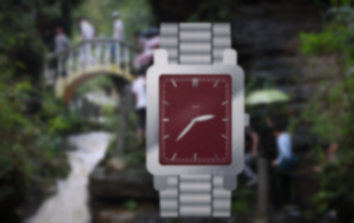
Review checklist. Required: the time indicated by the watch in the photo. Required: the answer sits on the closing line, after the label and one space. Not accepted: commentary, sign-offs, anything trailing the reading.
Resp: 2:37
